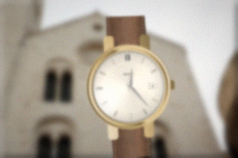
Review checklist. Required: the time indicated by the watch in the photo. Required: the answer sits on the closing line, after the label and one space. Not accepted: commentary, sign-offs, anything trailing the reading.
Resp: 12:23
